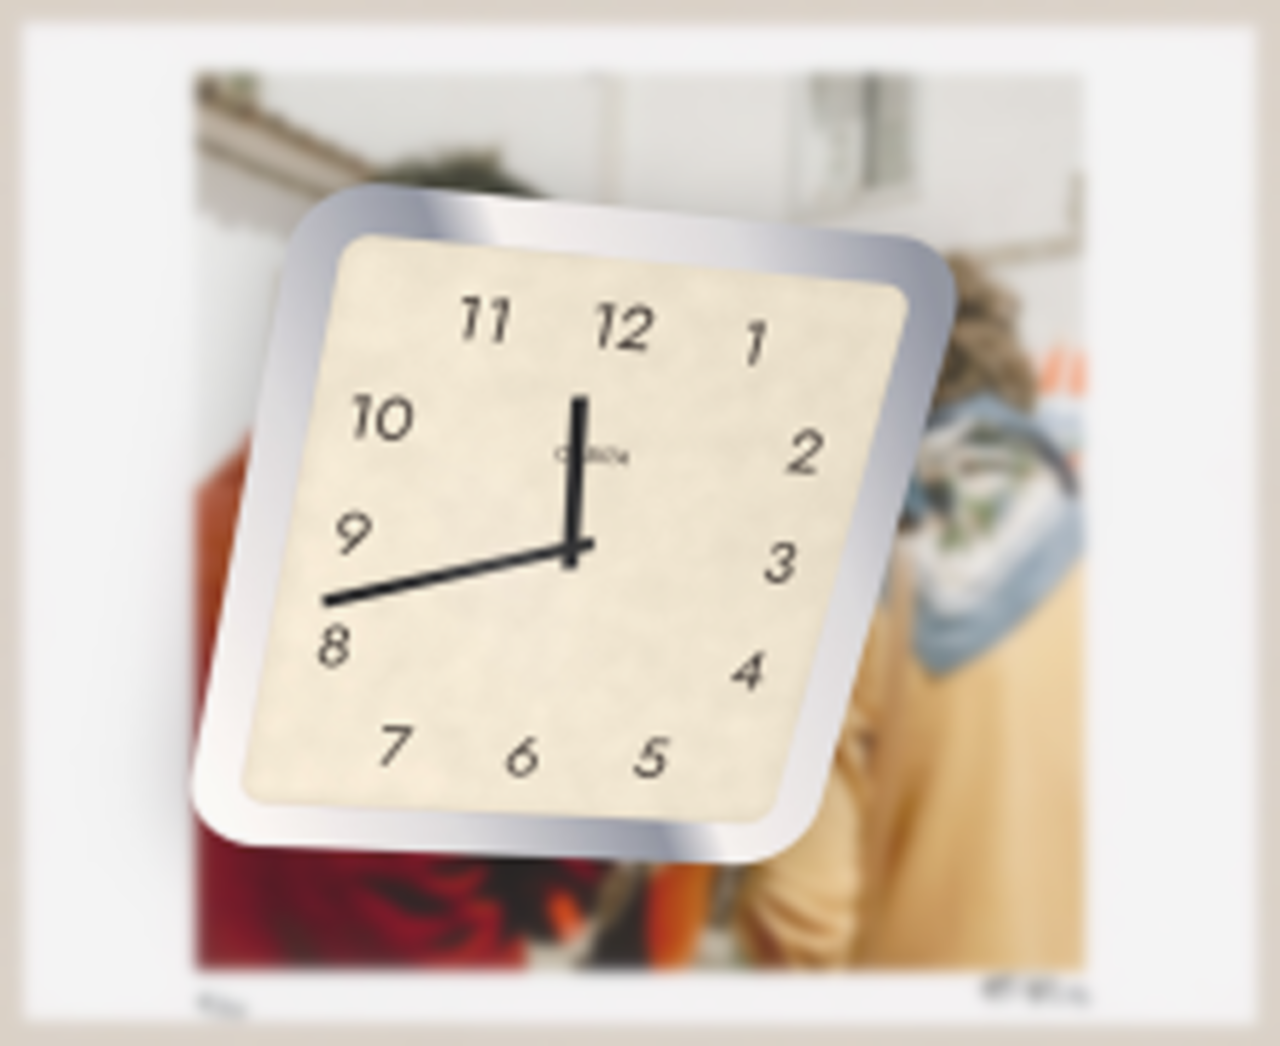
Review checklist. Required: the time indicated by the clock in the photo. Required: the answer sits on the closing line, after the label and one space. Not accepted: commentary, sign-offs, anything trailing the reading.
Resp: 11:42
